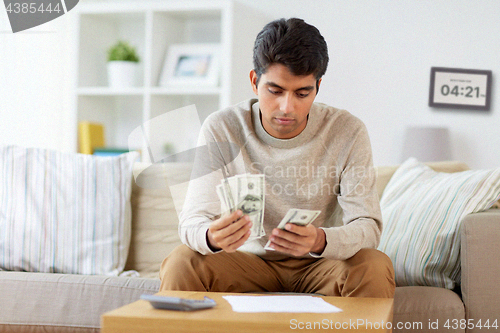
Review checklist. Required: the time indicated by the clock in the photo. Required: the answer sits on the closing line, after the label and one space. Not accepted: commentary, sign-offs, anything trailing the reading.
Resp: 4:21
